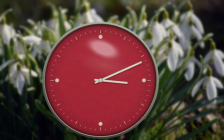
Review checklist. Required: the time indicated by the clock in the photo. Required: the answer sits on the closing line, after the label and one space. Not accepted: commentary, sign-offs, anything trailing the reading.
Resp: 3:11
